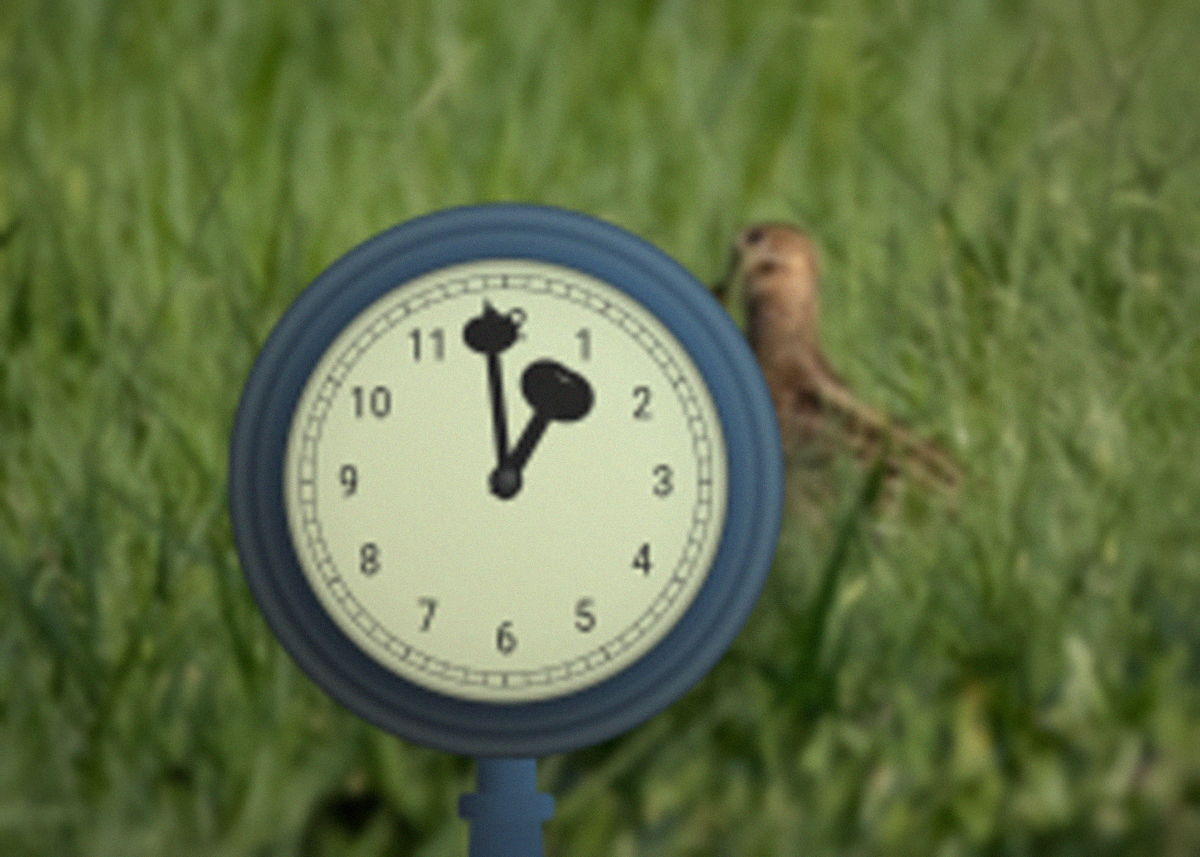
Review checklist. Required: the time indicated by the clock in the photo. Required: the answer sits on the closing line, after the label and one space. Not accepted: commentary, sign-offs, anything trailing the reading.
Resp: 12:59
